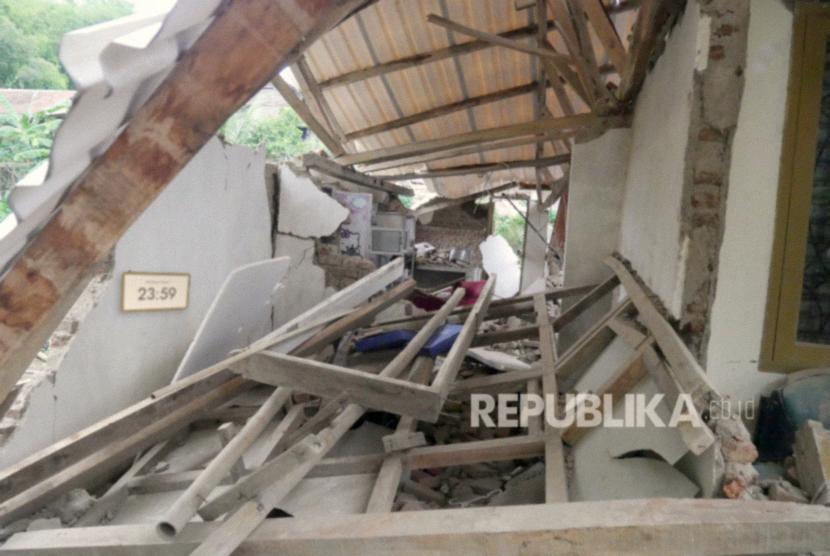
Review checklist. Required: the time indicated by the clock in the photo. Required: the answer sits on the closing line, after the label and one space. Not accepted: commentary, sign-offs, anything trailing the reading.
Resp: 23:59
